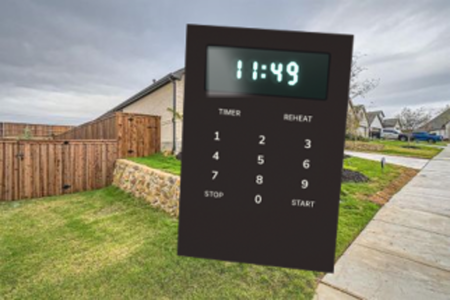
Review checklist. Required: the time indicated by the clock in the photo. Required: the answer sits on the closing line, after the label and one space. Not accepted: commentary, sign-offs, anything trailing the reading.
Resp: 11:49
